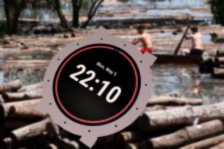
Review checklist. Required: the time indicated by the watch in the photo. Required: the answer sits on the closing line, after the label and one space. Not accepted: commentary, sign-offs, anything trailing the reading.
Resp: 22:10
